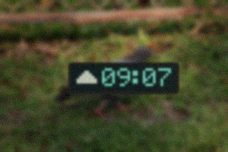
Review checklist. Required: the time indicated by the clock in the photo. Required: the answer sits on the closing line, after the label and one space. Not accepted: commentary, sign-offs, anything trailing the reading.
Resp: 9:07
